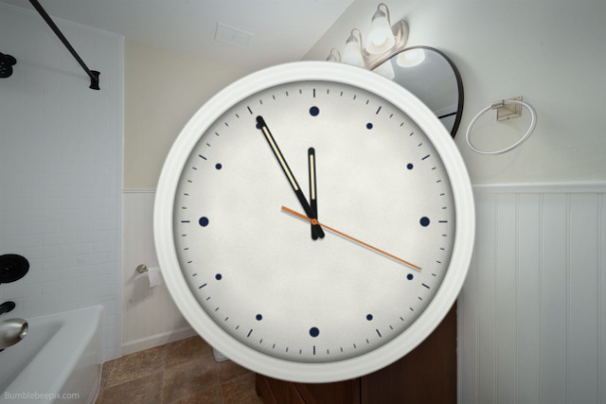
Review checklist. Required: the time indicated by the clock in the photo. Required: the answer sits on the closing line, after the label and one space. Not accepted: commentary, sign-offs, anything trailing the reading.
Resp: 11:55:19
